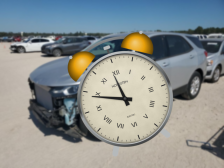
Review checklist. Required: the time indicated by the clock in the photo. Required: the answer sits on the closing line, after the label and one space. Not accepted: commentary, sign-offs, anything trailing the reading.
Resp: 11:49
